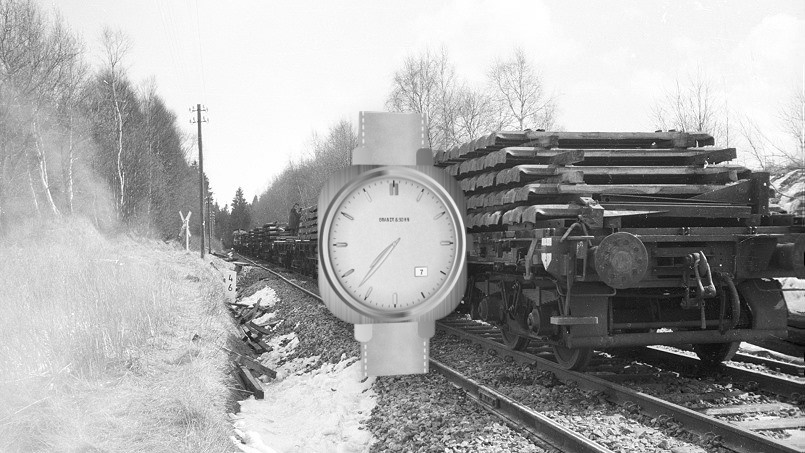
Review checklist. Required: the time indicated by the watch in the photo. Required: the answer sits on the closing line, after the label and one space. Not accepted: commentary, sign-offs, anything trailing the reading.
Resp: 7:37
